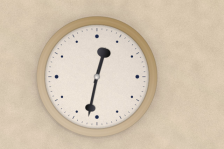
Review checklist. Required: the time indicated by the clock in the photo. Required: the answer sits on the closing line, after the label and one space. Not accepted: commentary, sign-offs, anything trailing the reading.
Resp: 12:32
